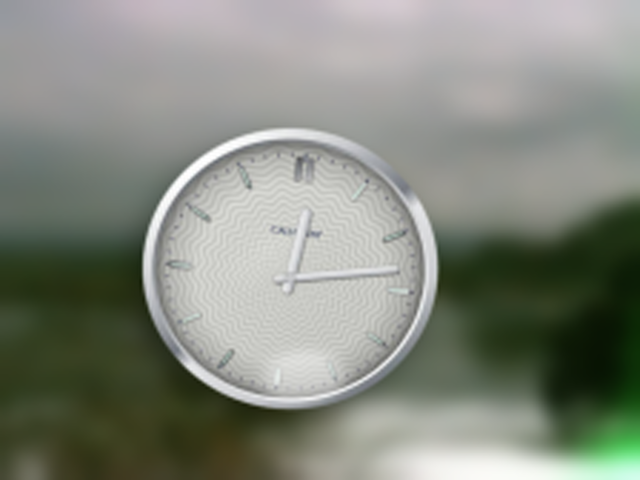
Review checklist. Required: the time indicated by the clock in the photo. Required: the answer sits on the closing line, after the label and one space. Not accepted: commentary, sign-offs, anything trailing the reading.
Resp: 12:13
